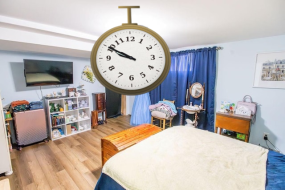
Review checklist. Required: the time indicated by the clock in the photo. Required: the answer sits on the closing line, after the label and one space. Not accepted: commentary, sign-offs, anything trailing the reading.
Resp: 9:50
